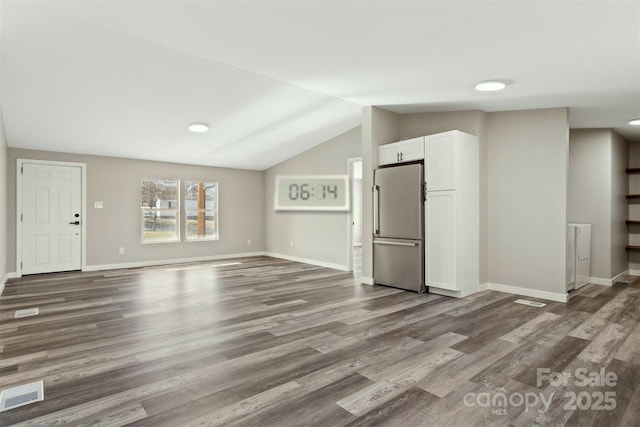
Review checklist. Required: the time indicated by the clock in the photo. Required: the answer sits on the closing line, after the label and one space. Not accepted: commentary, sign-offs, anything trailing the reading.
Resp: 6:14
